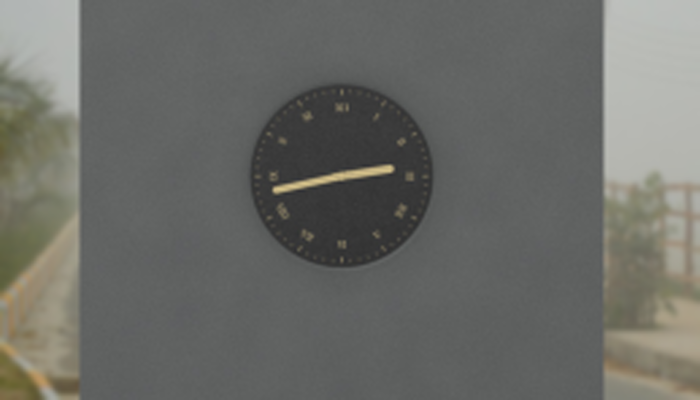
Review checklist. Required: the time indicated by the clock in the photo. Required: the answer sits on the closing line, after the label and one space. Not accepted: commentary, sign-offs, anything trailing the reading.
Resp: 2:43
